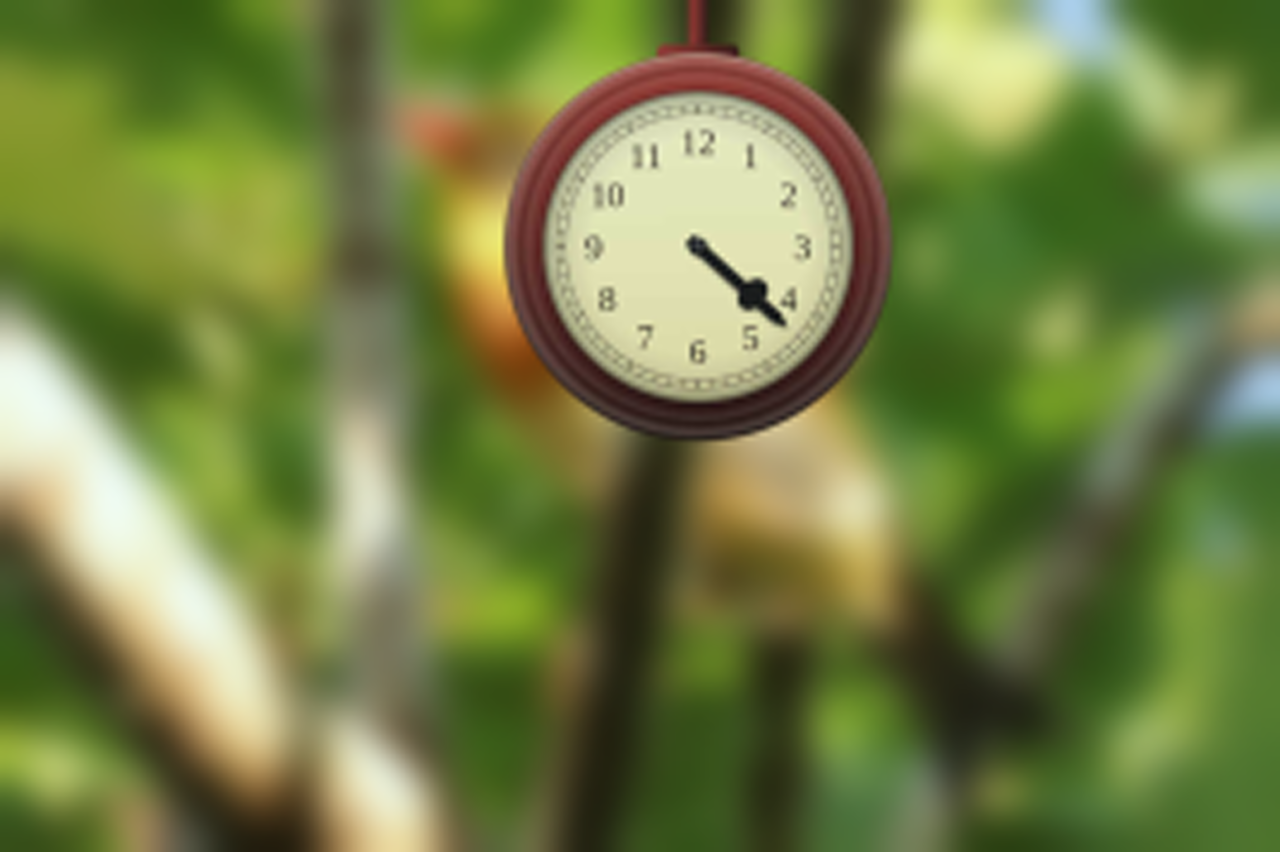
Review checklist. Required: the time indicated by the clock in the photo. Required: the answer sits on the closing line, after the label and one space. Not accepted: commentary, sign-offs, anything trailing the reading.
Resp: 4:22
